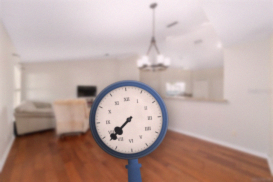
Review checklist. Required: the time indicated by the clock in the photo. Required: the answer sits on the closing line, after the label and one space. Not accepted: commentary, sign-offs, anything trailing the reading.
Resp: 7:38
